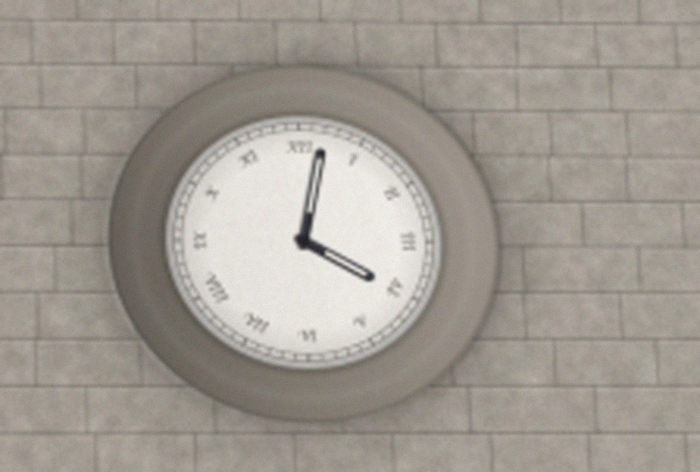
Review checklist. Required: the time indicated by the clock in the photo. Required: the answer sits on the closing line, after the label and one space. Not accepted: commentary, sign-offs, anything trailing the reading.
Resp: 4:02
